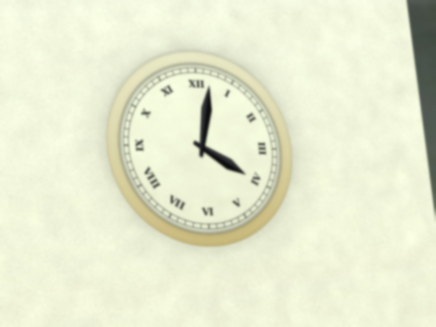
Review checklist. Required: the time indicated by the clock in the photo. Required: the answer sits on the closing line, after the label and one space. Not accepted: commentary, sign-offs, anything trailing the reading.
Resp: 4:02
